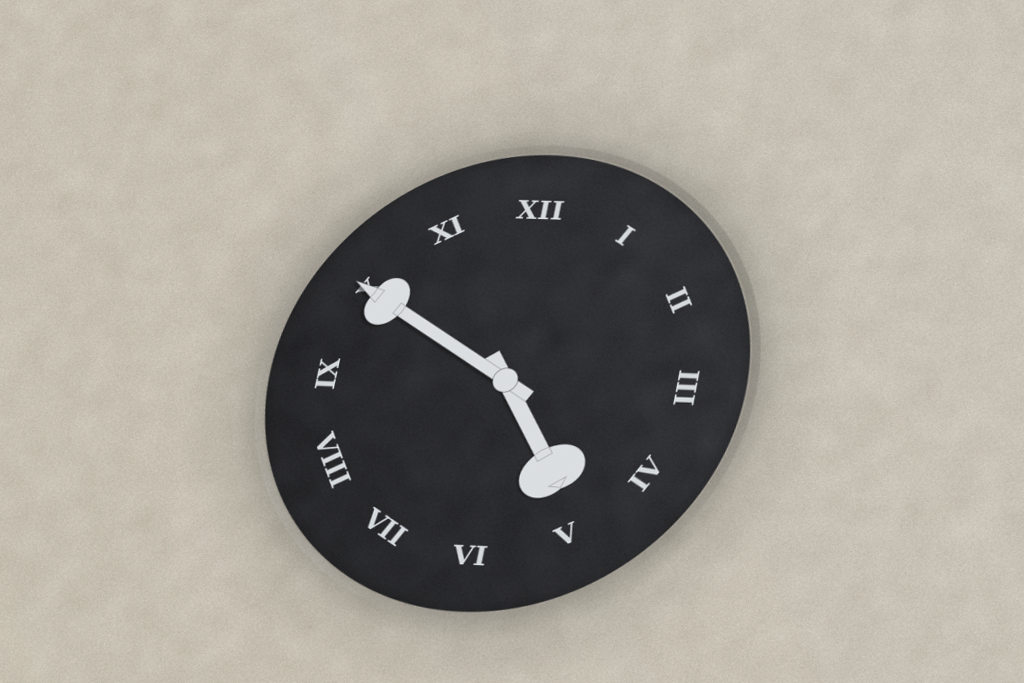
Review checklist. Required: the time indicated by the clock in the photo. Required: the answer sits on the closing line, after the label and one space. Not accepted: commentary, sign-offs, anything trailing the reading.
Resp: 4:50
